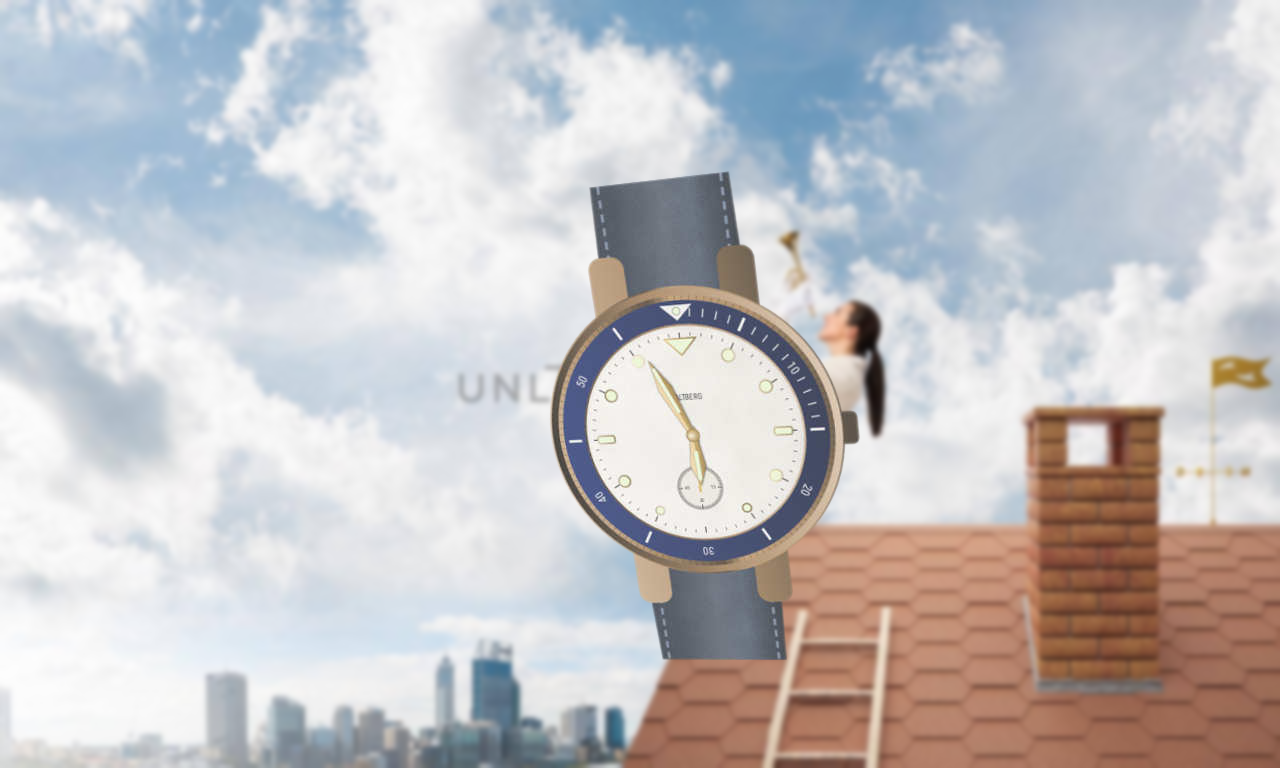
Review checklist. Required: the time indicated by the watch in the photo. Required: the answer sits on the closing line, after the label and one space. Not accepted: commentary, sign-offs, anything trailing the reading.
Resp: 5:56
